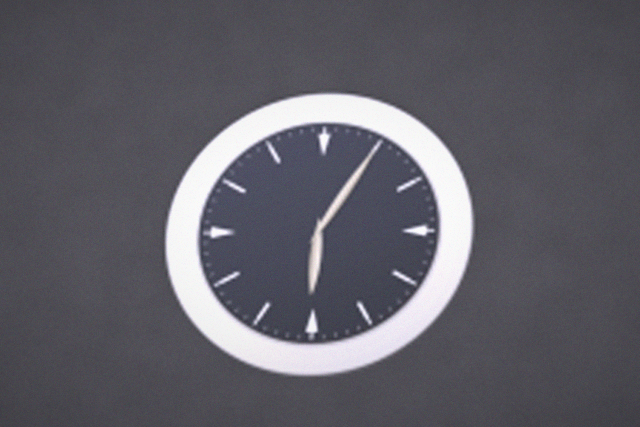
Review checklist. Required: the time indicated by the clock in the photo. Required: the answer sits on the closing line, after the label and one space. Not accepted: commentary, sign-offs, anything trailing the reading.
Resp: 6:05
